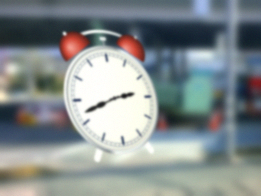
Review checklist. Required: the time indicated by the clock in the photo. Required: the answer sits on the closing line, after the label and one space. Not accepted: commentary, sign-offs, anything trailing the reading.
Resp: 2:42
